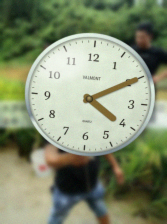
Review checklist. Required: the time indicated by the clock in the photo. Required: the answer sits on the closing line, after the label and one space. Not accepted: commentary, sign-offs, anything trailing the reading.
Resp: 4:10
